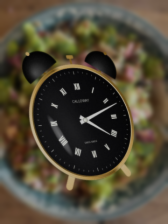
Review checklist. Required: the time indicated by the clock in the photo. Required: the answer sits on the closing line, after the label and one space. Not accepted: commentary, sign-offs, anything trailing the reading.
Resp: 4:12
